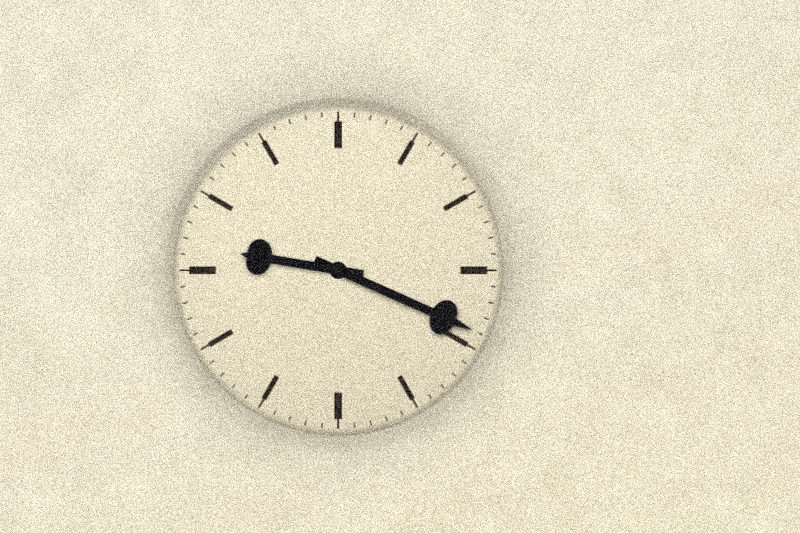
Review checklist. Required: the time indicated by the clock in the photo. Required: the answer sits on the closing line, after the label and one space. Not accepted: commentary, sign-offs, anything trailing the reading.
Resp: 9:19
